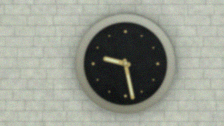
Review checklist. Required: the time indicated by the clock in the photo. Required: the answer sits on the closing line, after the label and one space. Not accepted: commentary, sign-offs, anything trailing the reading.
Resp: 9:28
